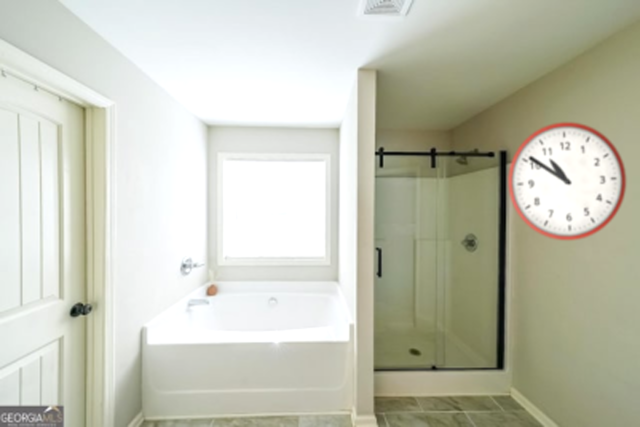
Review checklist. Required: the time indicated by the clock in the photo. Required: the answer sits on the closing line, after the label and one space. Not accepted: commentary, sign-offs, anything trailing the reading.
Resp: 10:51
